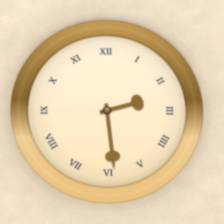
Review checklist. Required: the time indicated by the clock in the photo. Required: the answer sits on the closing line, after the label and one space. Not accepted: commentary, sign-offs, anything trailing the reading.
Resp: 2:29
